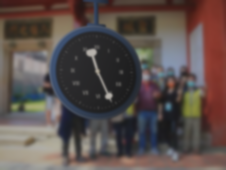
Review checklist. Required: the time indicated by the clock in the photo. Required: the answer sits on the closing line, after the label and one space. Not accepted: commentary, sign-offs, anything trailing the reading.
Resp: 11:26
